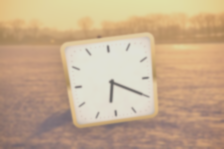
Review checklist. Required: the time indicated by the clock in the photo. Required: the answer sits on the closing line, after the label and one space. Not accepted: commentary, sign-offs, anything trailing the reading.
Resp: 6:20
